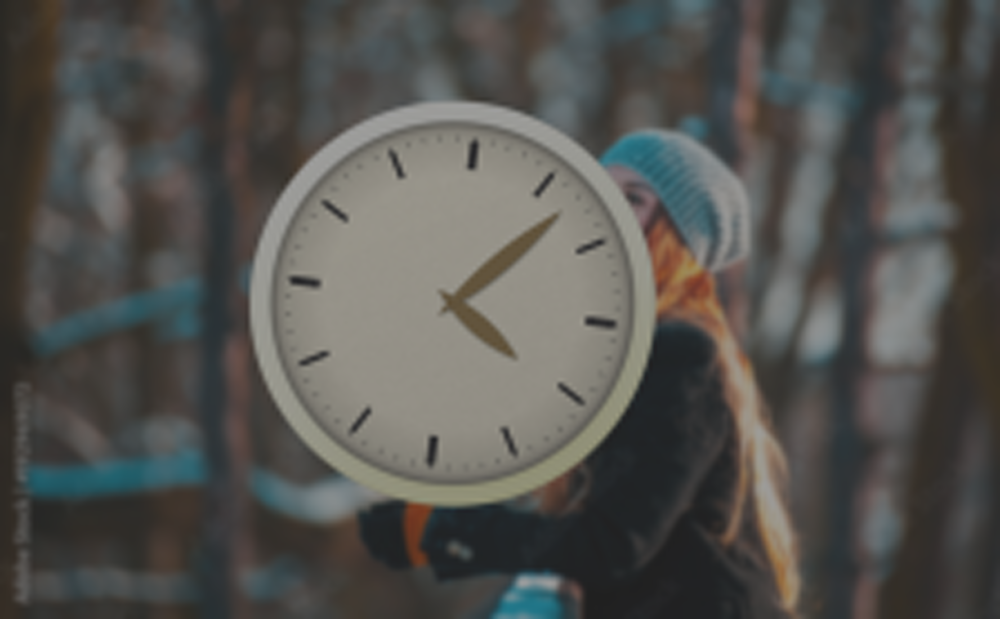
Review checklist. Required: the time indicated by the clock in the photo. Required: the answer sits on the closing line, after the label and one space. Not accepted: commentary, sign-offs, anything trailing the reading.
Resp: 4:07
